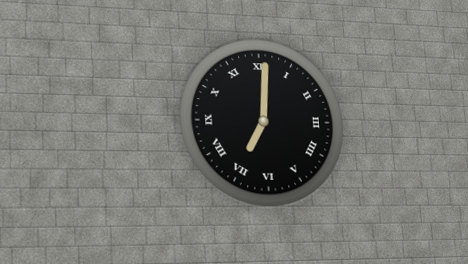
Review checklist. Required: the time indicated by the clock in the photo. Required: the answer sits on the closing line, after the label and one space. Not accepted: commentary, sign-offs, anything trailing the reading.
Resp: 7:01
